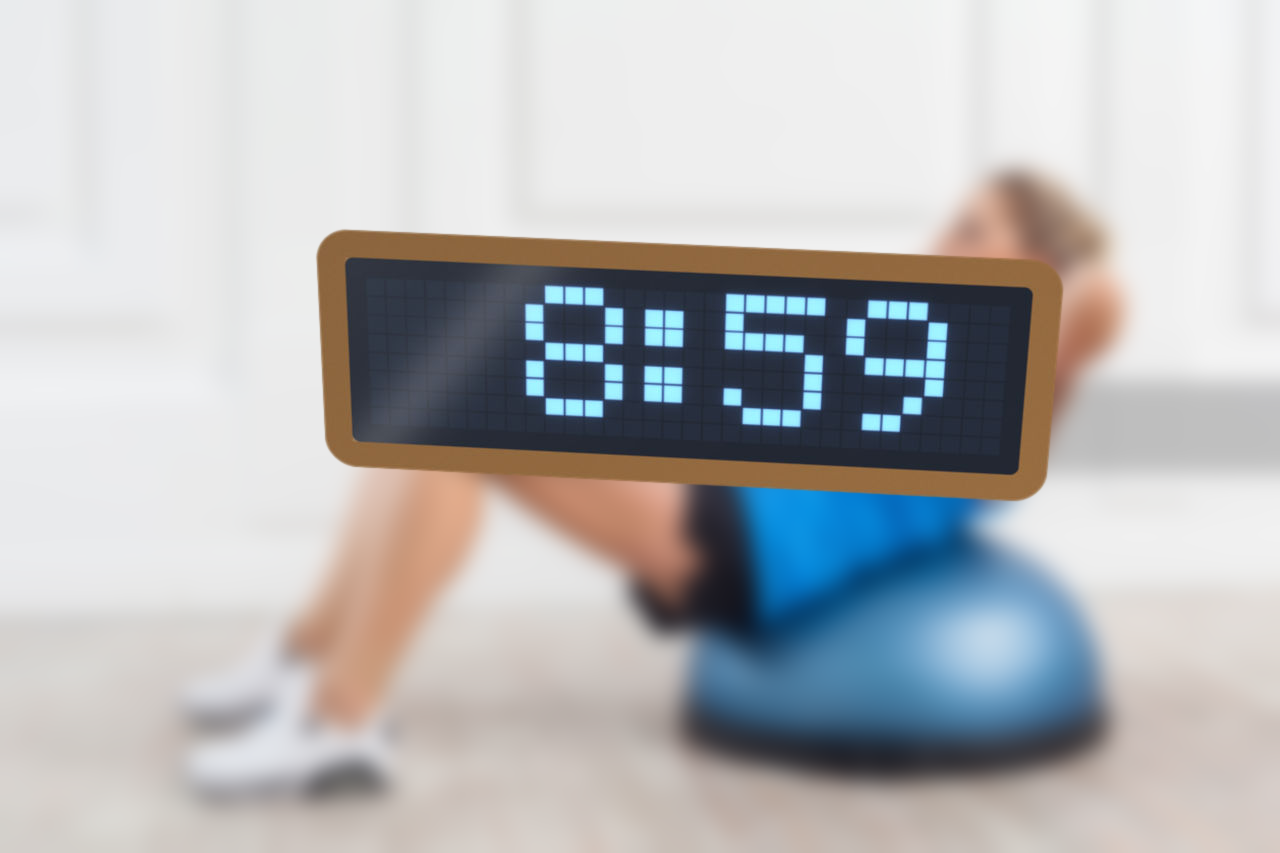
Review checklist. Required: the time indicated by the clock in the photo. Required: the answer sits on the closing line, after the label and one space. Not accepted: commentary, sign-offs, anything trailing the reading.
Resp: 8:59
